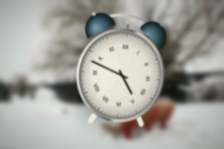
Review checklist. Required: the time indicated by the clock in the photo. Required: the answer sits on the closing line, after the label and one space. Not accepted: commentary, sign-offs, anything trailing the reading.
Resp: 4:48
